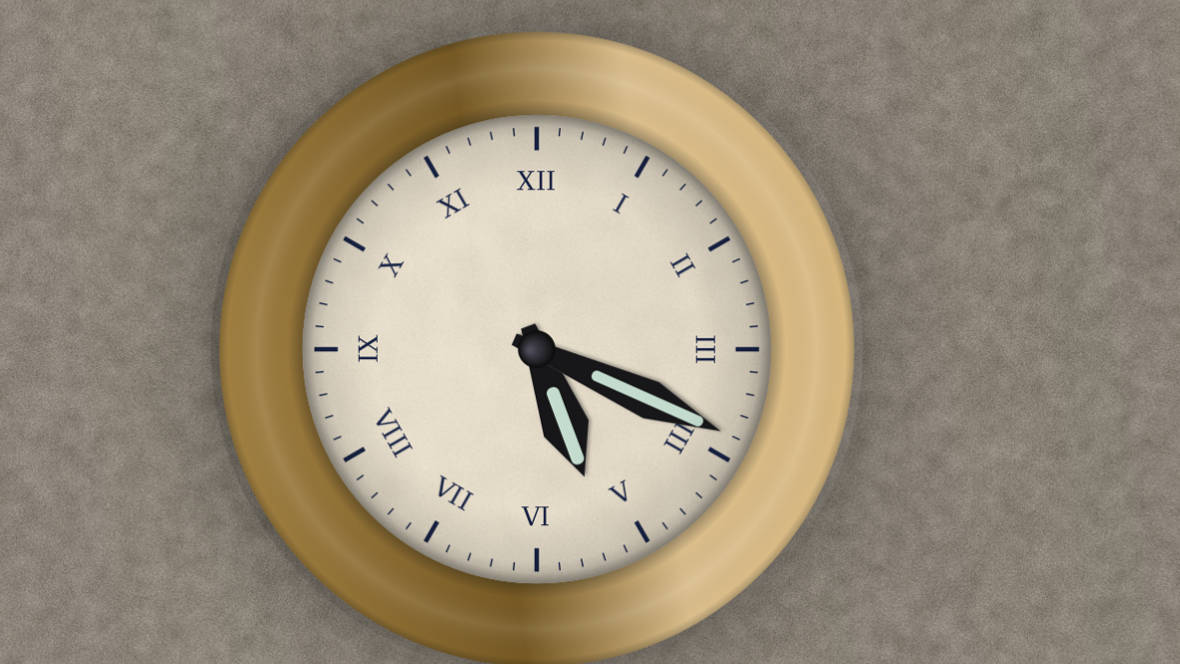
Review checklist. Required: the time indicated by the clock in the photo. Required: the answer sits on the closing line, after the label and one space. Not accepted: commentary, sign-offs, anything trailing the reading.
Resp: 5:19
